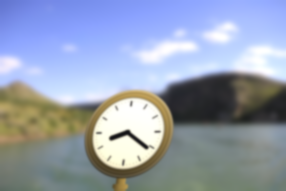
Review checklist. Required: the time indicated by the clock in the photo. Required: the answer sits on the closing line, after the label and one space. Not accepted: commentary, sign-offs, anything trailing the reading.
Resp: 8:21
